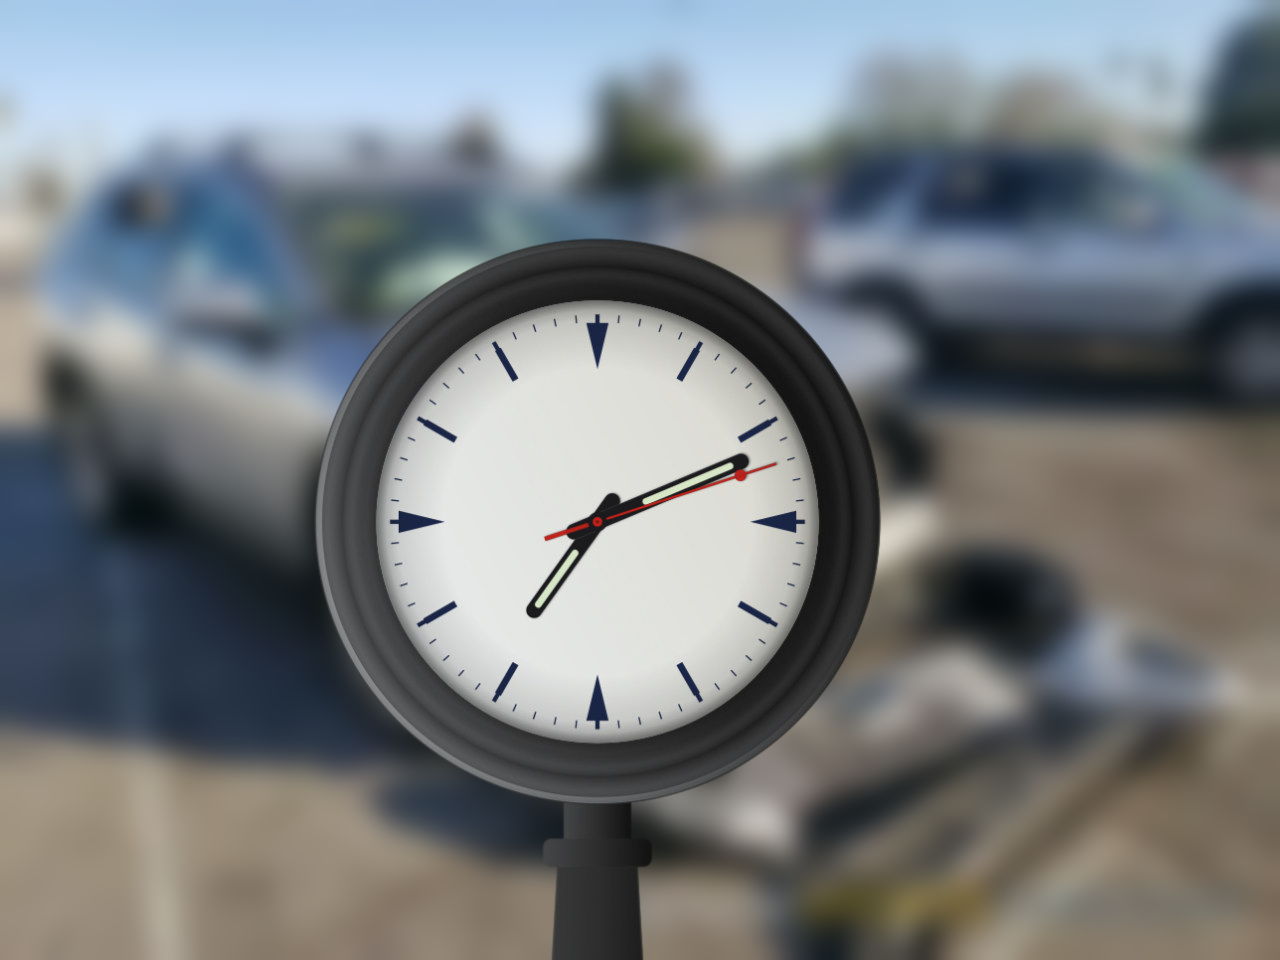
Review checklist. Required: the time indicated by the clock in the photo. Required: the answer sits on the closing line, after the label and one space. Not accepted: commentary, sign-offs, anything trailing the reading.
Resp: 7:11:12
